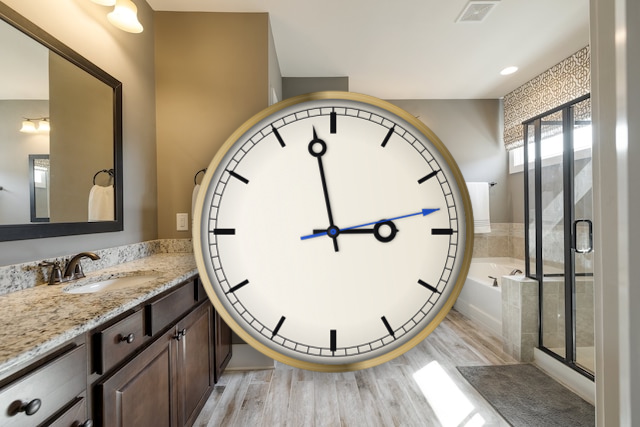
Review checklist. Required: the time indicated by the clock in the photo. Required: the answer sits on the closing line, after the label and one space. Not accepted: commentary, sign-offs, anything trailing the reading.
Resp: 2:58:13
